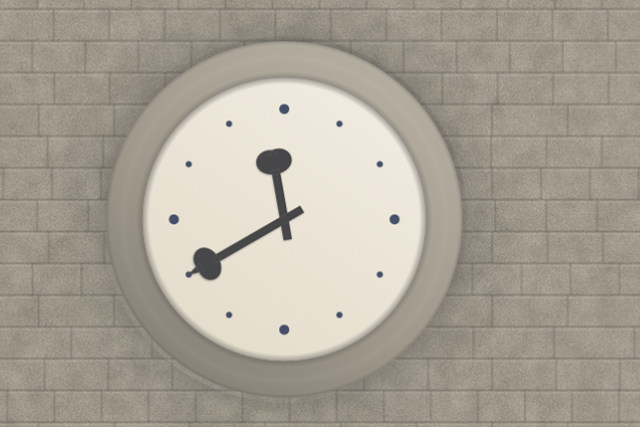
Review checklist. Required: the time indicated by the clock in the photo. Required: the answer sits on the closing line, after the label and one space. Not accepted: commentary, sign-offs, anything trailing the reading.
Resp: 11:40
